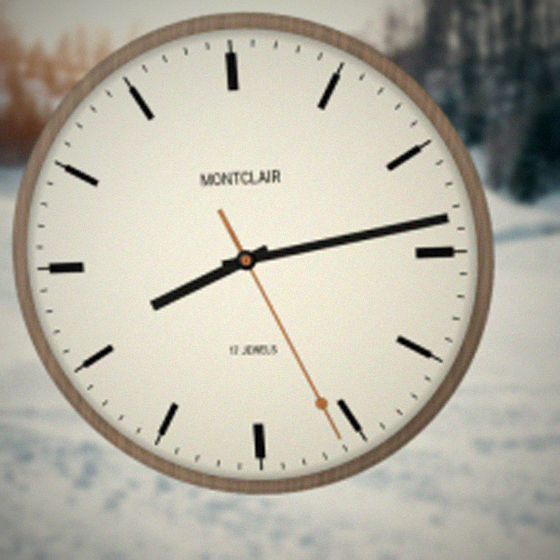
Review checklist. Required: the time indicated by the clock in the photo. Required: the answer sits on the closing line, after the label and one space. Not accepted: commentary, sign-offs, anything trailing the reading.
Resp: 8:13:26
